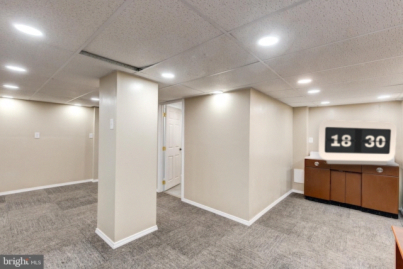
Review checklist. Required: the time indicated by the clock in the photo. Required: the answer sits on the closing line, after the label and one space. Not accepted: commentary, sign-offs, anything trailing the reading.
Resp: 18:30
